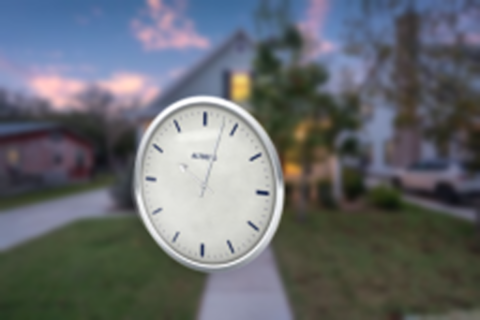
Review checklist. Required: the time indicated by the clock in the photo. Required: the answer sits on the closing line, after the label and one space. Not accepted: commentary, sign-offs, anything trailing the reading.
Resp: 10:03
